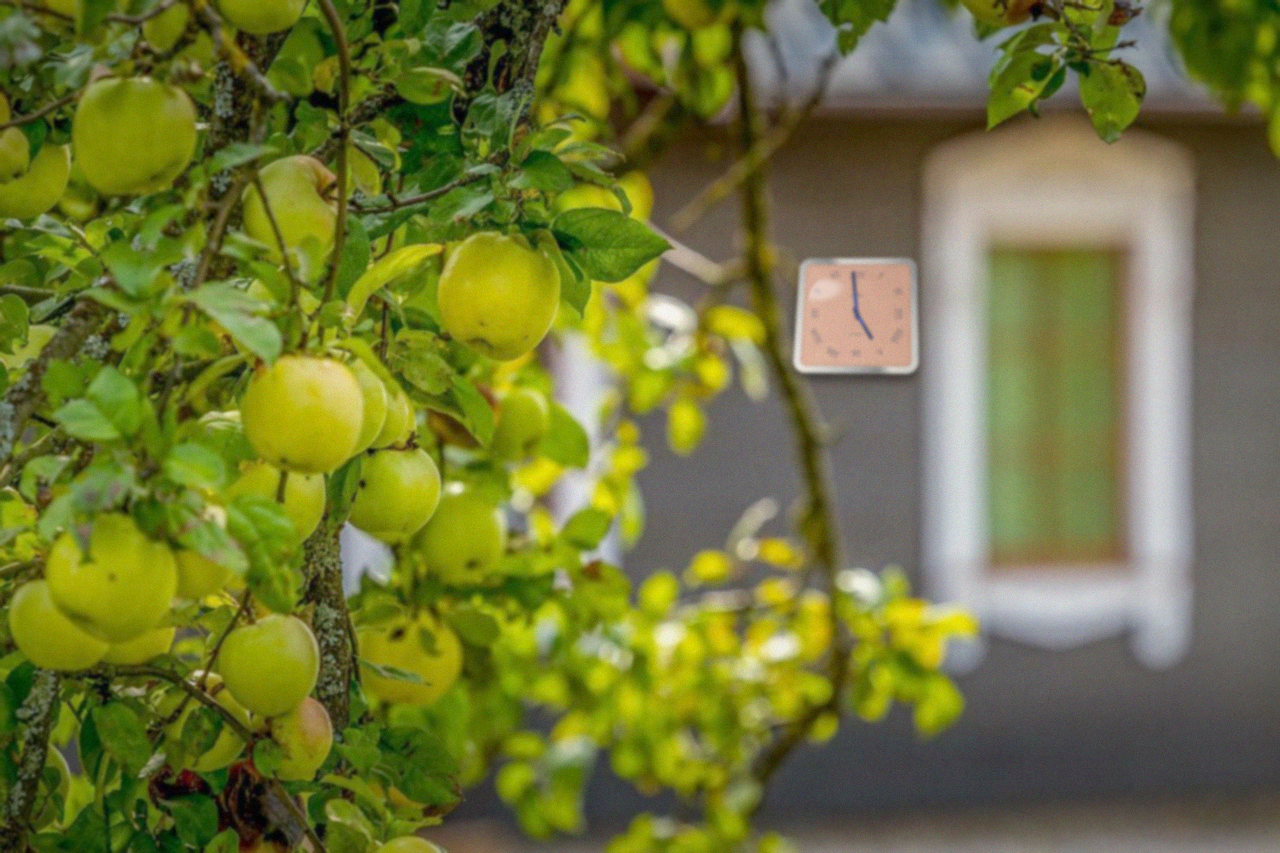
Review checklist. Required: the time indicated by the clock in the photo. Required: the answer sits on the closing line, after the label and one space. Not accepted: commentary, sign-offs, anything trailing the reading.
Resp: 4:59
